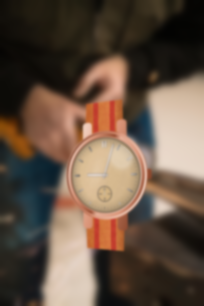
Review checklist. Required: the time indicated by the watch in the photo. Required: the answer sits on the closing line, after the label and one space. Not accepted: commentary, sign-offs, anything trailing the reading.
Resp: 9:03
